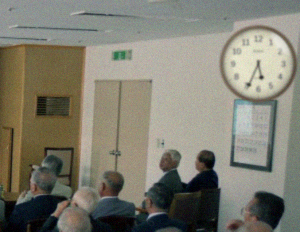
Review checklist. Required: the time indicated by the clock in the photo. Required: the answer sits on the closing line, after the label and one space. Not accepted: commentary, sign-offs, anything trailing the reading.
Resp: 5:34
